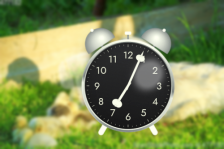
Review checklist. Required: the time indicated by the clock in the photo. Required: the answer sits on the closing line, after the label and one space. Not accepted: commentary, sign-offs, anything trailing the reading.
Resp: 7:04
